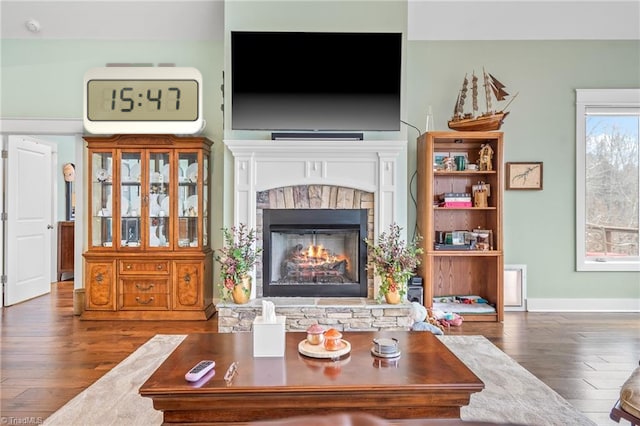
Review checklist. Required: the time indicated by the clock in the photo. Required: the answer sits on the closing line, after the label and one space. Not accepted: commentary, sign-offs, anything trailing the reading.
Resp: 15:47
